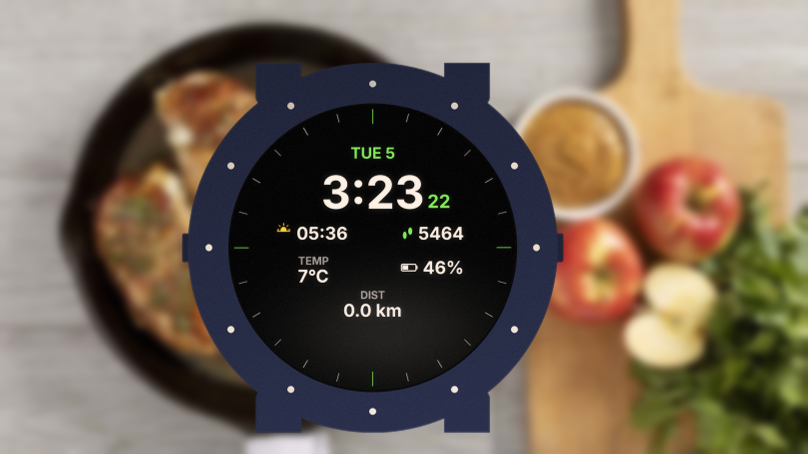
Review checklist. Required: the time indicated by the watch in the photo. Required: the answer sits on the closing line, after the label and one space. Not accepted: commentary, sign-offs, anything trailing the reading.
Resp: 3:23:22
